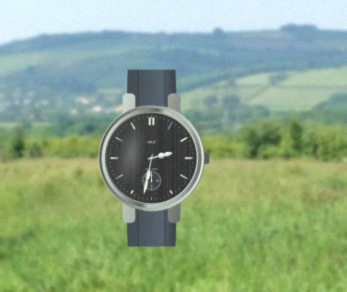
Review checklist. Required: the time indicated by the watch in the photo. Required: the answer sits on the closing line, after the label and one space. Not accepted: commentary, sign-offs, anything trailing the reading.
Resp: 2:32
